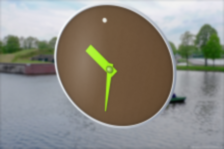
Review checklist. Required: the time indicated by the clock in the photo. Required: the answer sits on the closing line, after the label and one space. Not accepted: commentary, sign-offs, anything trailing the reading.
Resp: 10:32
